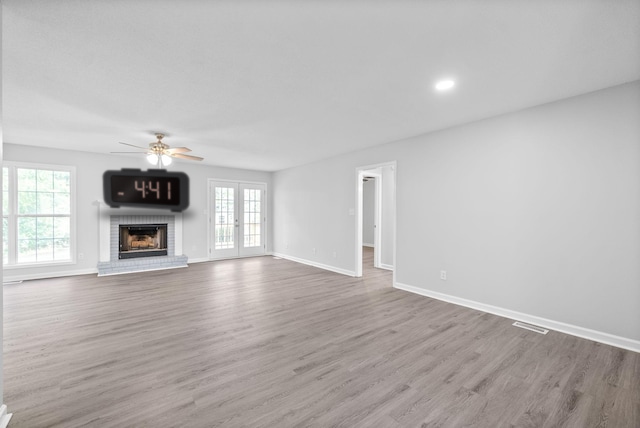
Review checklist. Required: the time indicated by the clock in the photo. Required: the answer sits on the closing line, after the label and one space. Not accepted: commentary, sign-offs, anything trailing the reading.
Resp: 4:41
